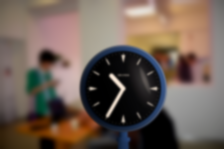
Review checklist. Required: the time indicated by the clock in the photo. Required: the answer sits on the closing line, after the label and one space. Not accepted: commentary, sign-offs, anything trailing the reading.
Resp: 10:35
